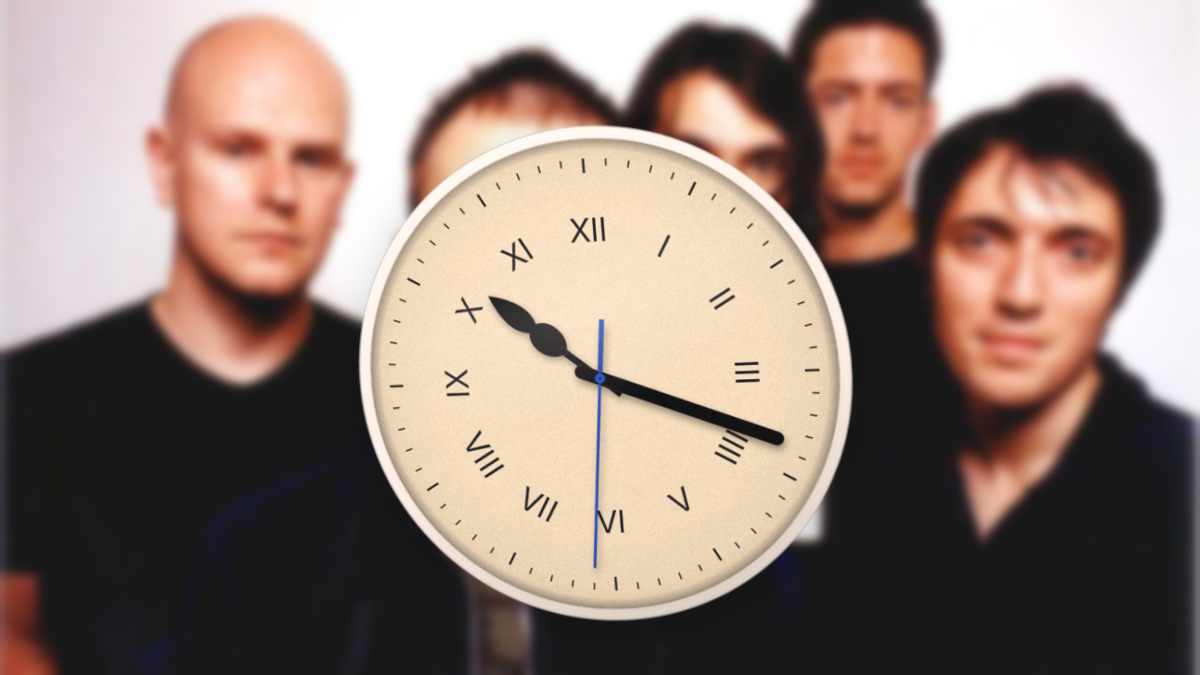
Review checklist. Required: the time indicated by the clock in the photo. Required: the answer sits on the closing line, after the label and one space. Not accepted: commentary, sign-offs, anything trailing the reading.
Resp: 10:18:31
